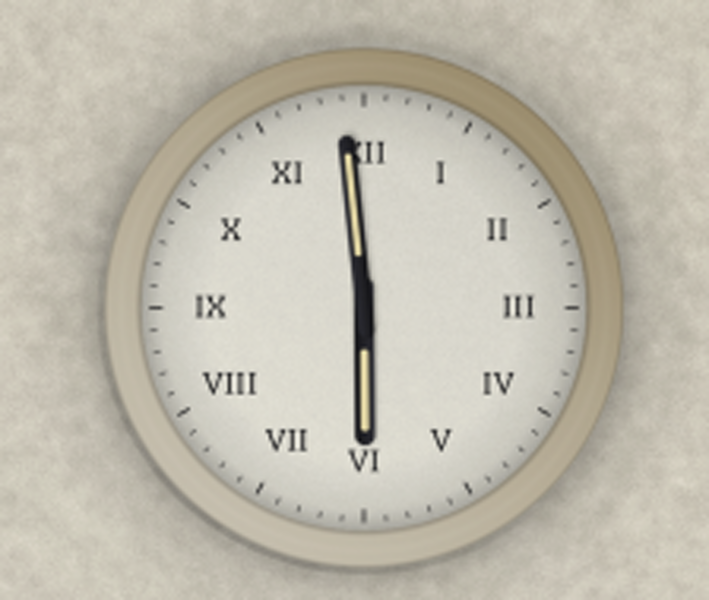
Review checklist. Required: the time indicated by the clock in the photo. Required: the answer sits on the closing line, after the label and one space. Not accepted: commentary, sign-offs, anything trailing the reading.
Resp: 5:59
